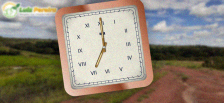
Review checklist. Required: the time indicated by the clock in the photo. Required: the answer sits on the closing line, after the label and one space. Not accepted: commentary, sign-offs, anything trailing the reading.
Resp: 7:00
